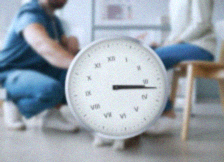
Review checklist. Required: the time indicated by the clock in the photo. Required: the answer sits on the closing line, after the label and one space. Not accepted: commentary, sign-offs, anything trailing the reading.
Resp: 3:17
